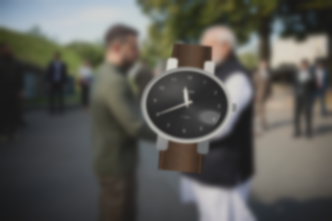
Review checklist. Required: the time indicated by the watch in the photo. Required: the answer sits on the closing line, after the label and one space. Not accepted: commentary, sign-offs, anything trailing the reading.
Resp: 11:40
